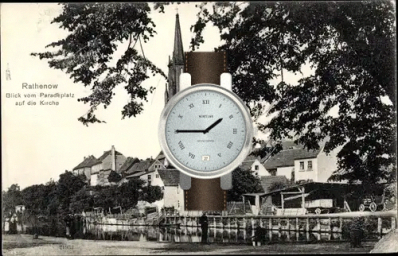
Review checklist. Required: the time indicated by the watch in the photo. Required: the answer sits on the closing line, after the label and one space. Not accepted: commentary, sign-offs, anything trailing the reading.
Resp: 1:45
